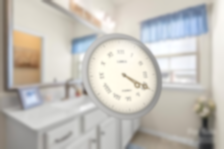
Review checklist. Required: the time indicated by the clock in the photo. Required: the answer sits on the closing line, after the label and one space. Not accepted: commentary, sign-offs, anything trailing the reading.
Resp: 4:20
